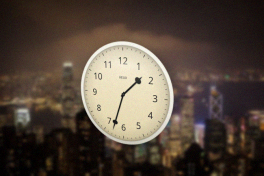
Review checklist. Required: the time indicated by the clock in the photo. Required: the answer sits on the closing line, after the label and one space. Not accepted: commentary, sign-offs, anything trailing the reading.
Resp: 1:33
